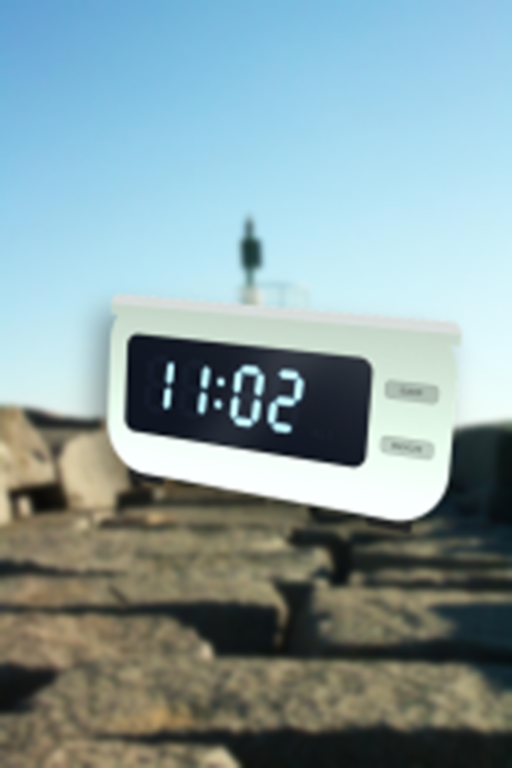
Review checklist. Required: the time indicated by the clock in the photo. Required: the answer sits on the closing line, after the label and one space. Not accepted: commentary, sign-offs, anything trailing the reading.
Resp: 11:02
